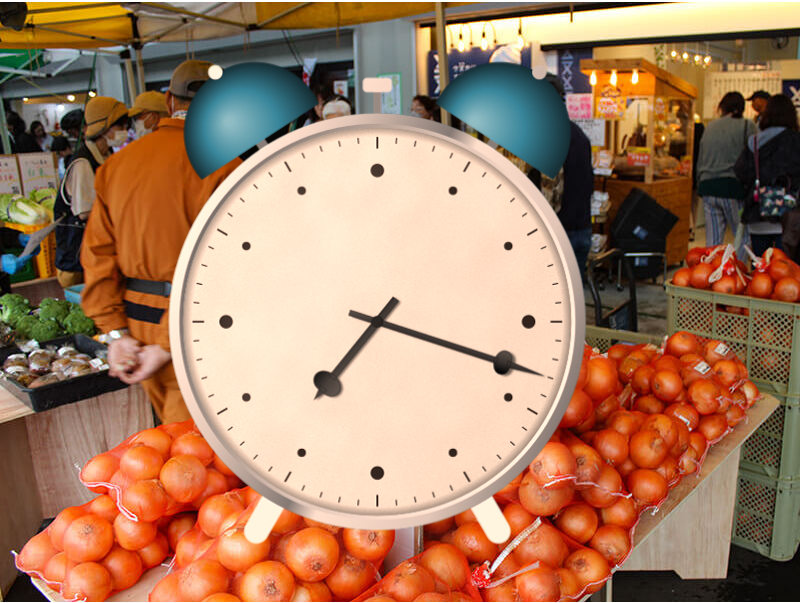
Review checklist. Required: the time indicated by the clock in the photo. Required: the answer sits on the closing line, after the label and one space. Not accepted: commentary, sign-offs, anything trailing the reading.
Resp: 7:18
